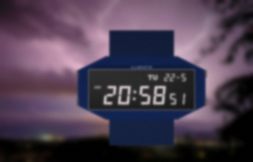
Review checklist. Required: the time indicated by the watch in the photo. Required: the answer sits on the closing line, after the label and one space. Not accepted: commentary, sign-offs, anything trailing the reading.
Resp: 20:58
